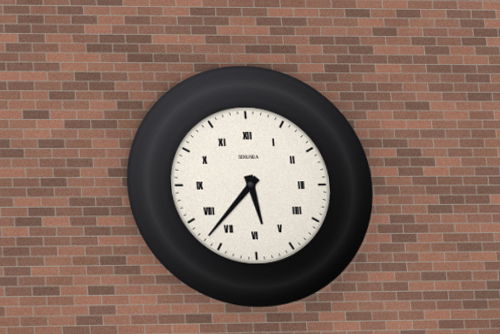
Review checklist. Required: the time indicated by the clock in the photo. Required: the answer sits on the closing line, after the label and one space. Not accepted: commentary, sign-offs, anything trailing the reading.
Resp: 5:37
